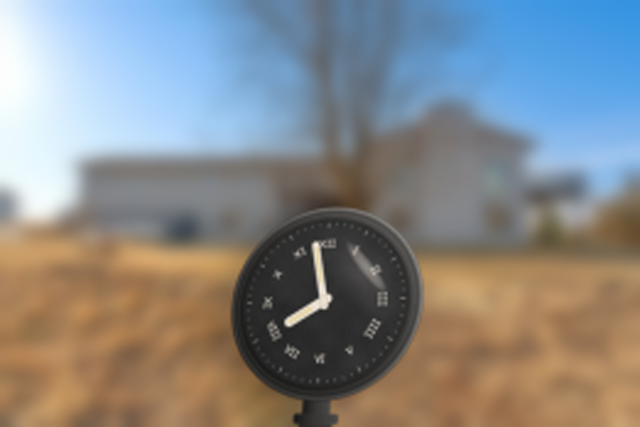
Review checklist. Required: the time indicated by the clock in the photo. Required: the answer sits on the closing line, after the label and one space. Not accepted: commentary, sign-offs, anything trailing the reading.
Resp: 7:58
